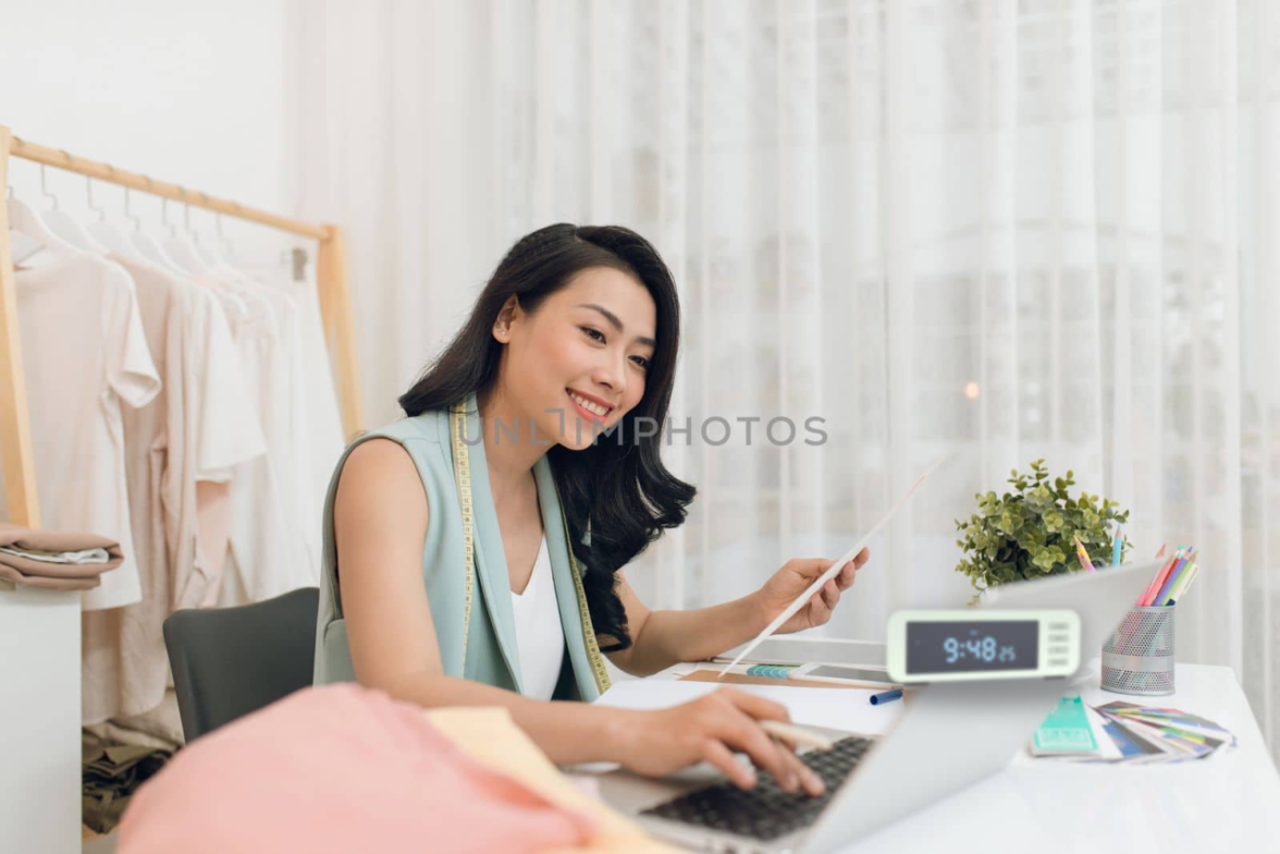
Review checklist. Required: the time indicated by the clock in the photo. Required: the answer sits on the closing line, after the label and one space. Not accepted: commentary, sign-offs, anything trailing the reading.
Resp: 9:48
